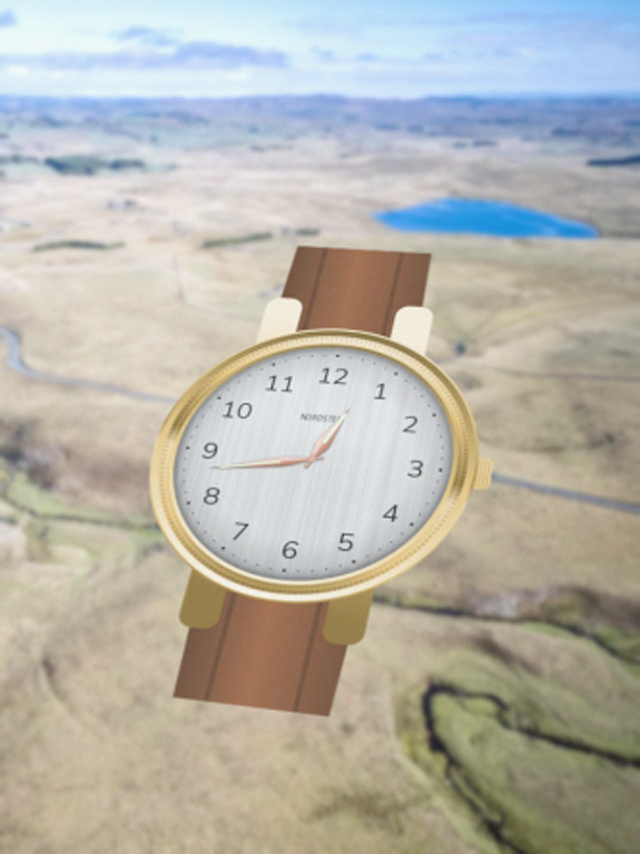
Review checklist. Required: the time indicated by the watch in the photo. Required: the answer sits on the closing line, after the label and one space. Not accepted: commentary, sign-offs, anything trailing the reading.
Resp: 12:43
